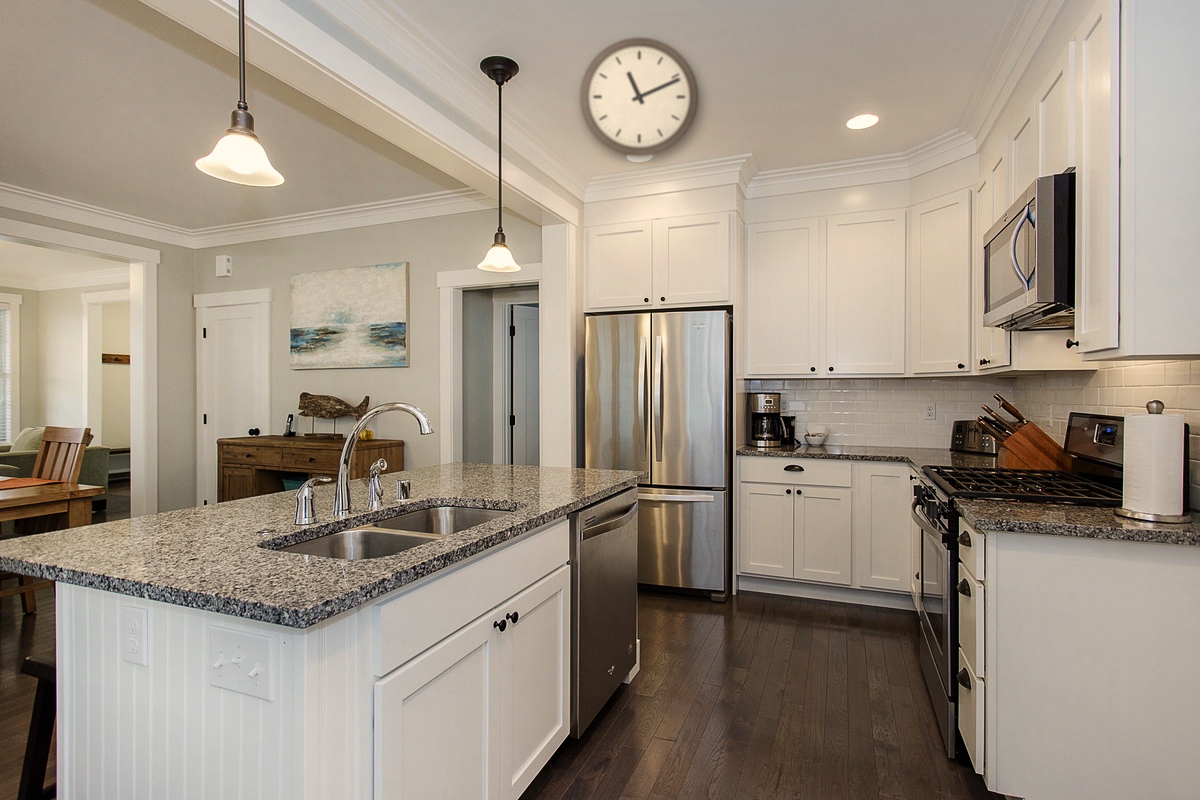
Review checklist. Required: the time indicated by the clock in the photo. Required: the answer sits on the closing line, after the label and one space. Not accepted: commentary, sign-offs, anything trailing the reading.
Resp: 11:11
